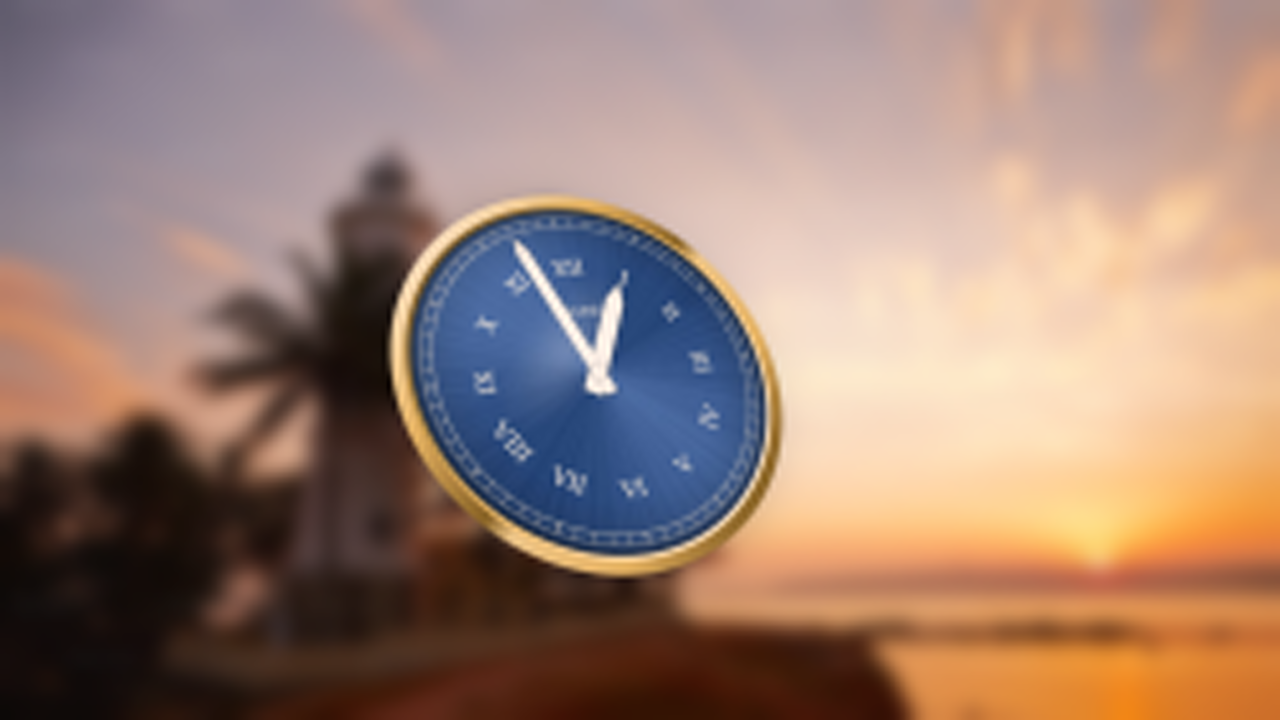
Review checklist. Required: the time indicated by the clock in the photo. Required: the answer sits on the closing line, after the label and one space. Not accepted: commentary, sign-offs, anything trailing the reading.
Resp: 12:57
